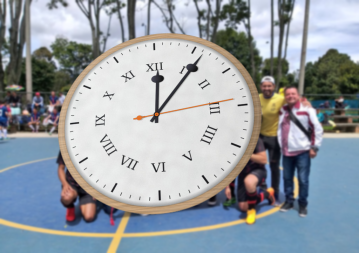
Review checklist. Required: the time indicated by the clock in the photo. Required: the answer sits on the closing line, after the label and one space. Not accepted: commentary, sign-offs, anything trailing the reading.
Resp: 12:06:14
